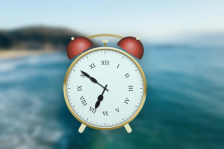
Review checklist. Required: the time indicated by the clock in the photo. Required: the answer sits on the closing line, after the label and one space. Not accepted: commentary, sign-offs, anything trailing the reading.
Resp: 6:51
